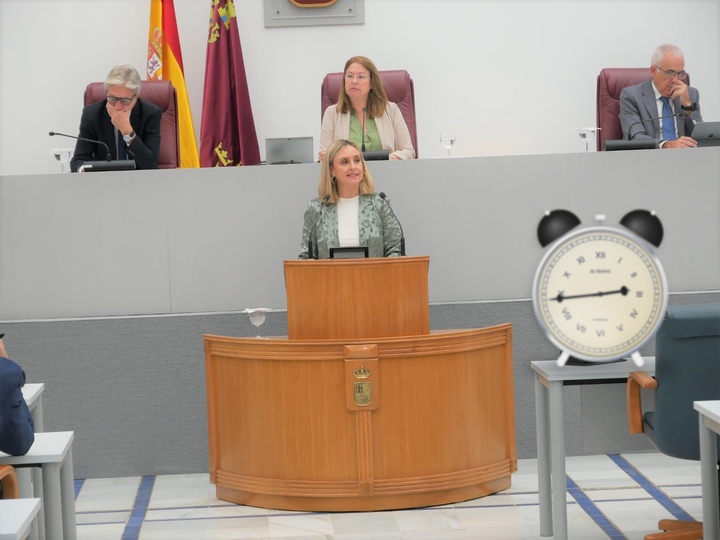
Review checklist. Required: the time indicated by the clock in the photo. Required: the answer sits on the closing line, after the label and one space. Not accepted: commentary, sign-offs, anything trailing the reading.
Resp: 2:44
